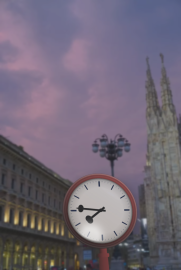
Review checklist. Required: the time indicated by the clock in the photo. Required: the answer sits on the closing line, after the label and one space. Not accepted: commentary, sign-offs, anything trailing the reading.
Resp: 7:46
